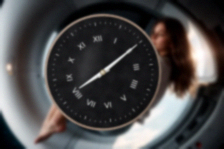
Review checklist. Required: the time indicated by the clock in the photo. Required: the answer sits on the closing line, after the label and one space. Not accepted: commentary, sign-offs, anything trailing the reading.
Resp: 8:10
